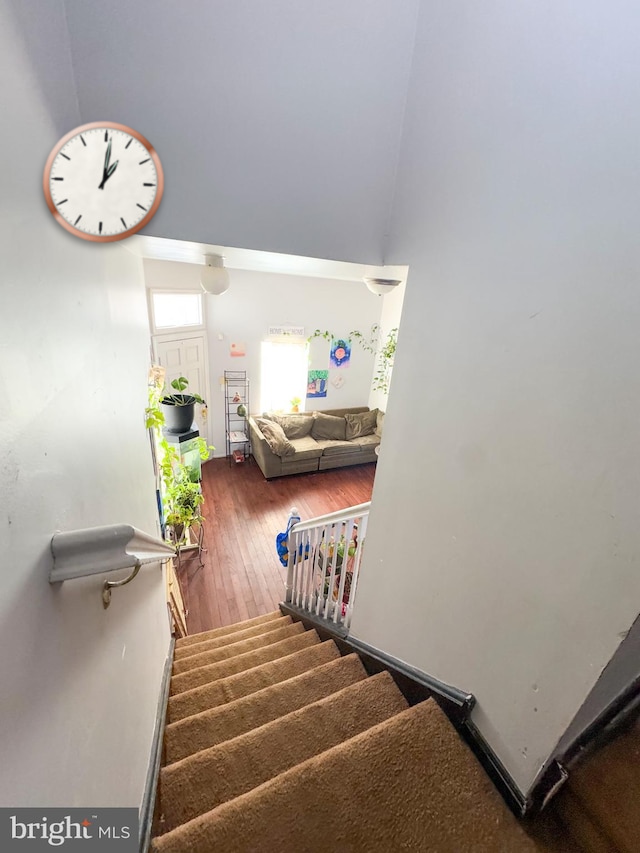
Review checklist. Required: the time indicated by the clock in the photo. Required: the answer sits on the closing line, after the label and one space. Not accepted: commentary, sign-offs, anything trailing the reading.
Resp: 1:01
